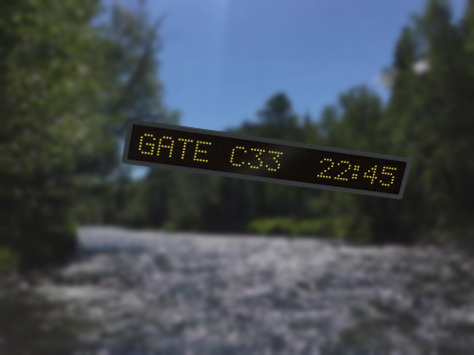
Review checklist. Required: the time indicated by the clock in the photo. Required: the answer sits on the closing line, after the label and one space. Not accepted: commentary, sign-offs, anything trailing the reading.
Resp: 22:45
